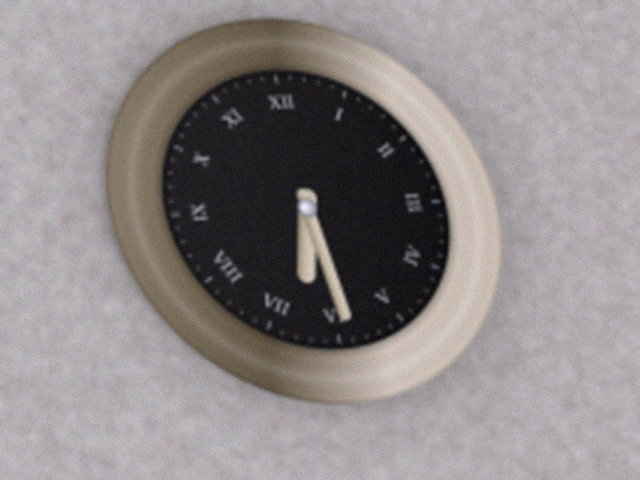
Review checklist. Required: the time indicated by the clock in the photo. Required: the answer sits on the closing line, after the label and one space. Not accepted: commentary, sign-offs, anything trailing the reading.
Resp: 6:29
